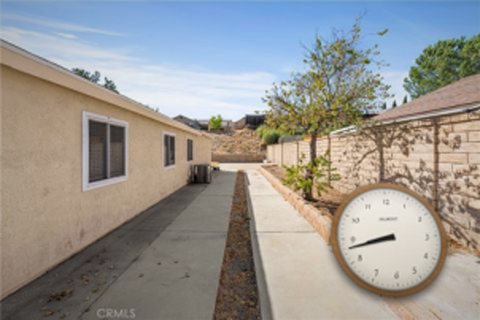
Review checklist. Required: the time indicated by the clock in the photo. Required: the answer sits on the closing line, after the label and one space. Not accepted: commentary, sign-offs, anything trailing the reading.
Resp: 8:43
